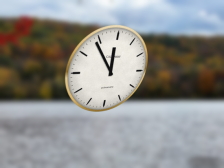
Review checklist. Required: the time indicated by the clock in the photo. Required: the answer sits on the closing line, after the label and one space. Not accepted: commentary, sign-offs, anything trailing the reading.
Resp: 11:54
